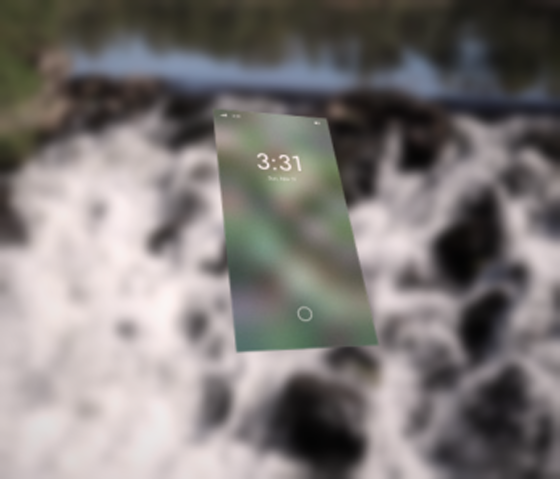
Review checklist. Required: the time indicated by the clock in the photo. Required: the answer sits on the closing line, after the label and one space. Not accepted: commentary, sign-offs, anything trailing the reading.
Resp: 3:31
